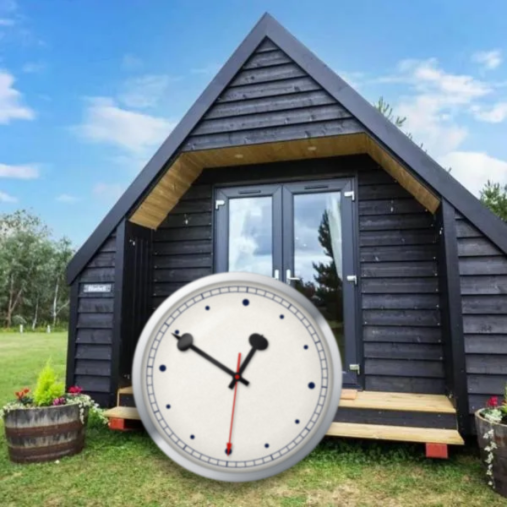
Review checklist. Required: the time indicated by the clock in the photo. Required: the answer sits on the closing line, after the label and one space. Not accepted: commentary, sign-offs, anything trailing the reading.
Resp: 12:49:30
